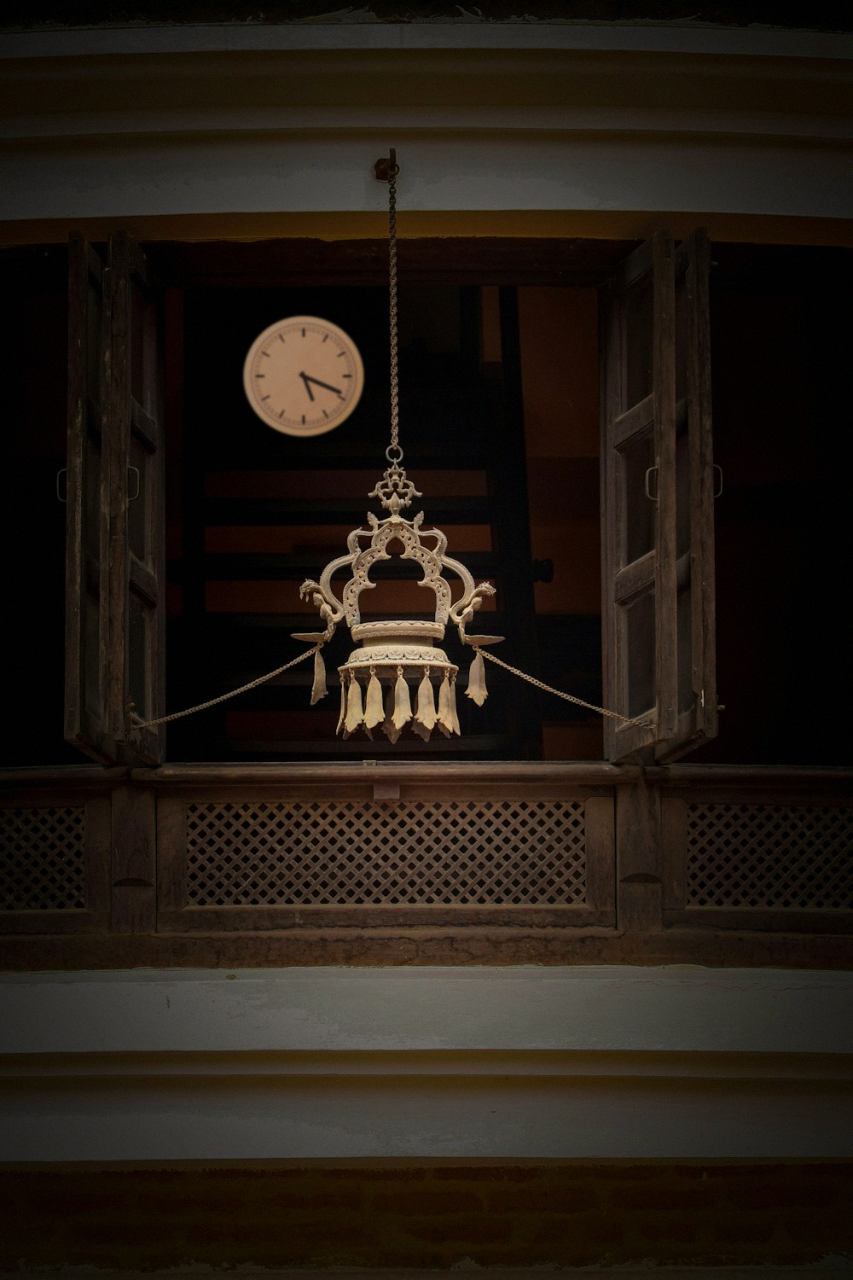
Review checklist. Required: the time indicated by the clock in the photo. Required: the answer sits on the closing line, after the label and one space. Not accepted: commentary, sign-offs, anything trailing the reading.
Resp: 5:19
